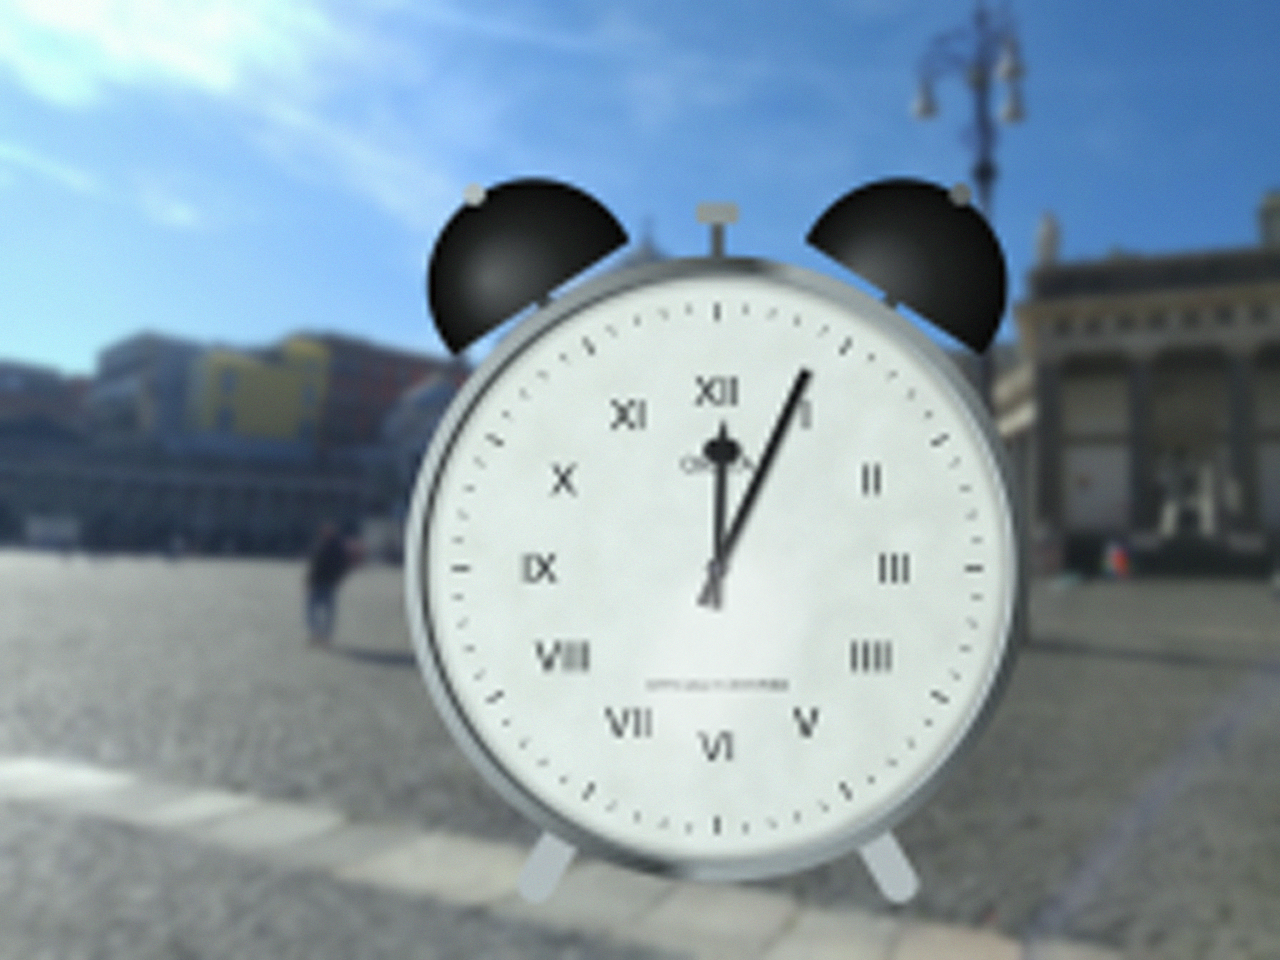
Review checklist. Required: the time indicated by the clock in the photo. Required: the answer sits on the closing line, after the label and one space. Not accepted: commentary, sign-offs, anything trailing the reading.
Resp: 12:04
